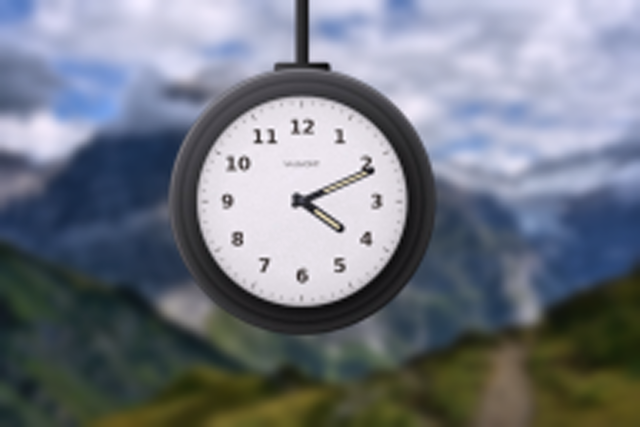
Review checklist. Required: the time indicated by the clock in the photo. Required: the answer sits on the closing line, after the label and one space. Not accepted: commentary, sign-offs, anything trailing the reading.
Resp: 4:11
